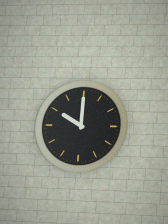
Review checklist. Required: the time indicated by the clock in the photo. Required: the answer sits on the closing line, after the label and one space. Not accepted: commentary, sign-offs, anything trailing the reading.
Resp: 10:00
